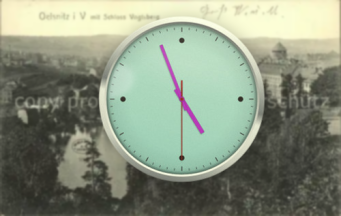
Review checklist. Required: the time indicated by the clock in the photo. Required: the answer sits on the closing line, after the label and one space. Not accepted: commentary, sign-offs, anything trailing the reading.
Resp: 4:56:30
